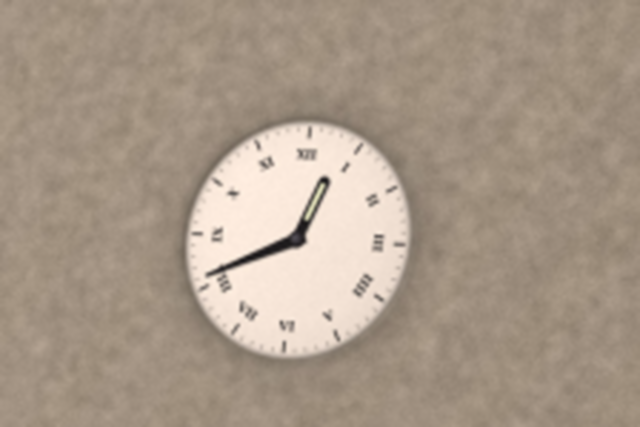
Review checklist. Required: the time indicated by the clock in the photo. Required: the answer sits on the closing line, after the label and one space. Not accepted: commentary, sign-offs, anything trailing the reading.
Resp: 12:41
